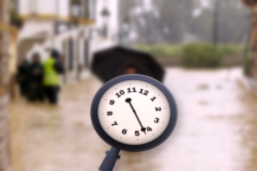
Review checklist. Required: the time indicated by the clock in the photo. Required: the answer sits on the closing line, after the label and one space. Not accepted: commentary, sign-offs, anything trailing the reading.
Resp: 10:22
